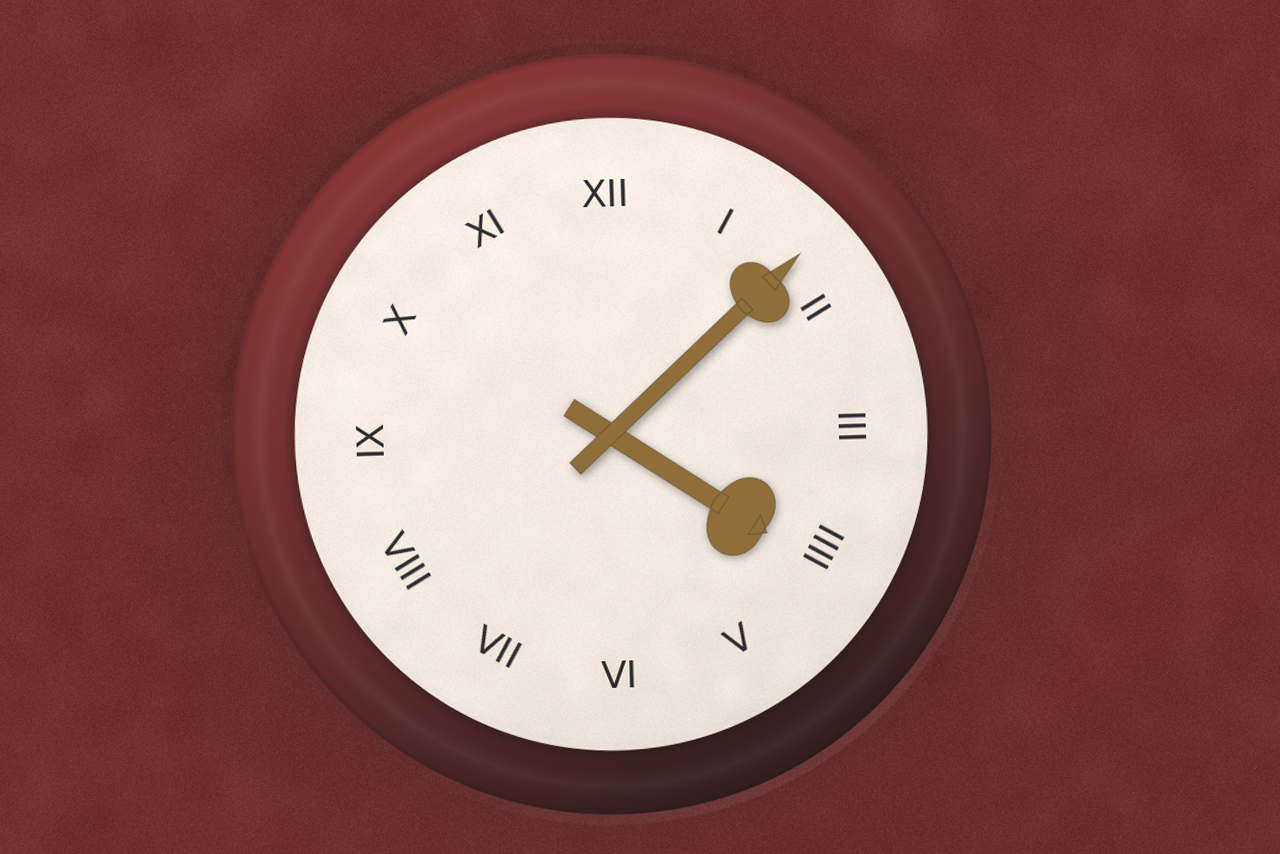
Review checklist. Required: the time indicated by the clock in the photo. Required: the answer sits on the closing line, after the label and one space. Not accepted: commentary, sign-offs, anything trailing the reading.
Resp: 4:08
